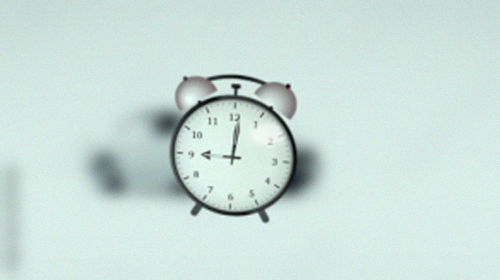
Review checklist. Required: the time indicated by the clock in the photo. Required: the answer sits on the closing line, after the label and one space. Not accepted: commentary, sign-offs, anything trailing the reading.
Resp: 9:01
